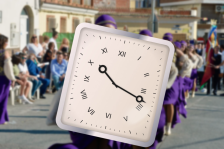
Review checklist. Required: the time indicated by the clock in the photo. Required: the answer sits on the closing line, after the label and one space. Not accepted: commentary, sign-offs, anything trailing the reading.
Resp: 10:18
